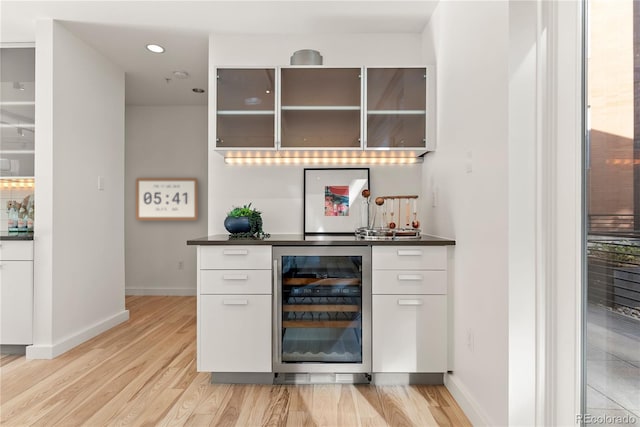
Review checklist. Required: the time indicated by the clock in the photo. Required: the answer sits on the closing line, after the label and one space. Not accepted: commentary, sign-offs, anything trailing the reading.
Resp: 5:41
